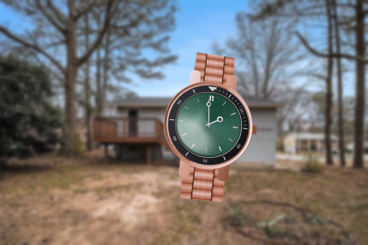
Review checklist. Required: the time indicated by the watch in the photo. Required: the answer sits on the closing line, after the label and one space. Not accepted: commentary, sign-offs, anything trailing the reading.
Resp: 1:59
